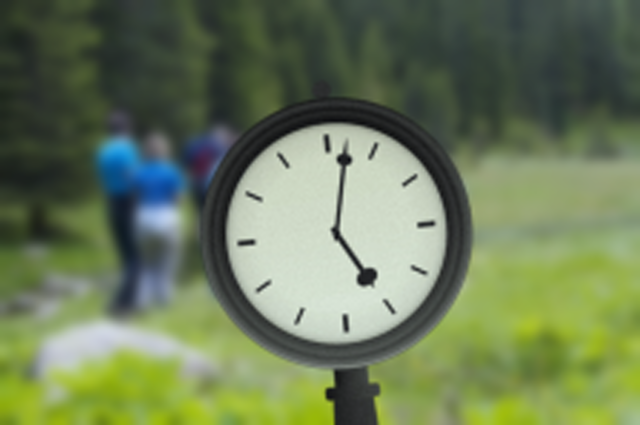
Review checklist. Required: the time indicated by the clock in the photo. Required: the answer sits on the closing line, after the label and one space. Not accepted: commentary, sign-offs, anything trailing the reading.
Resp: 5:02
